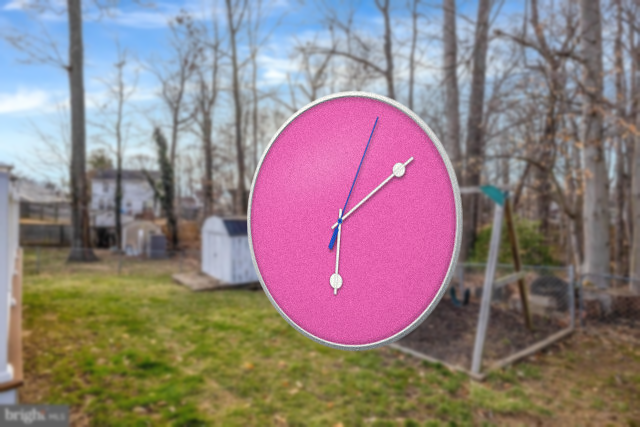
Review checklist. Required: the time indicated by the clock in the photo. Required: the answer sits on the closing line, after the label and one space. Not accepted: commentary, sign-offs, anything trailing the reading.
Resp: 6:09:04
